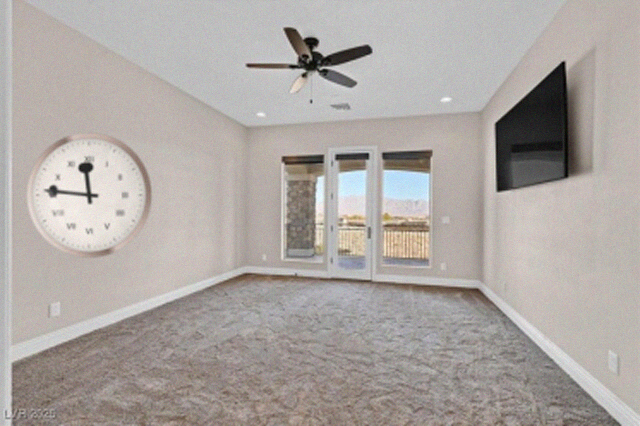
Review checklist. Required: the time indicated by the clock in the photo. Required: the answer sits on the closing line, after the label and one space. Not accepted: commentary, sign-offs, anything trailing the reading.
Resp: 11:46
